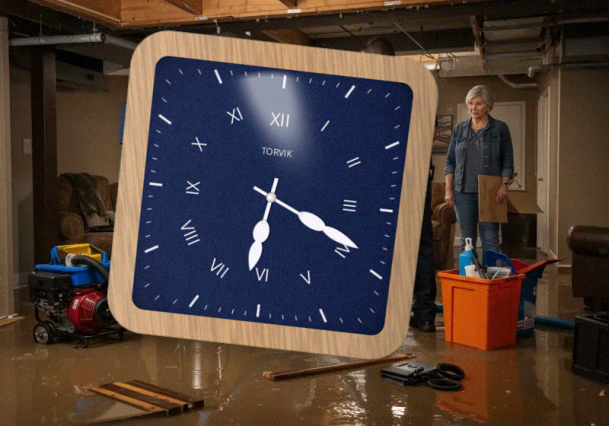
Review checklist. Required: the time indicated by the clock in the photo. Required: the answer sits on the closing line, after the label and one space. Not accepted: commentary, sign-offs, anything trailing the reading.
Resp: 6:19
